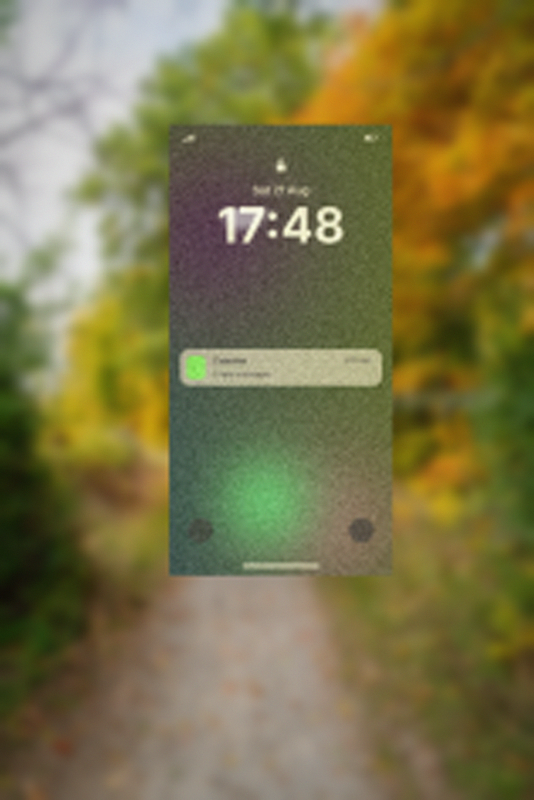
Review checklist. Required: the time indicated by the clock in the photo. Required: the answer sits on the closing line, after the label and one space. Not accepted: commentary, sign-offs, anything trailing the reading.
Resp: 17:48
